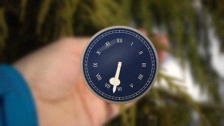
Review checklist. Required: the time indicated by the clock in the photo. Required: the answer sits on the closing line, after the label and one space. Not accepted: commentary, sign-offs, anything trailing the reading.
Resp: 6:32
